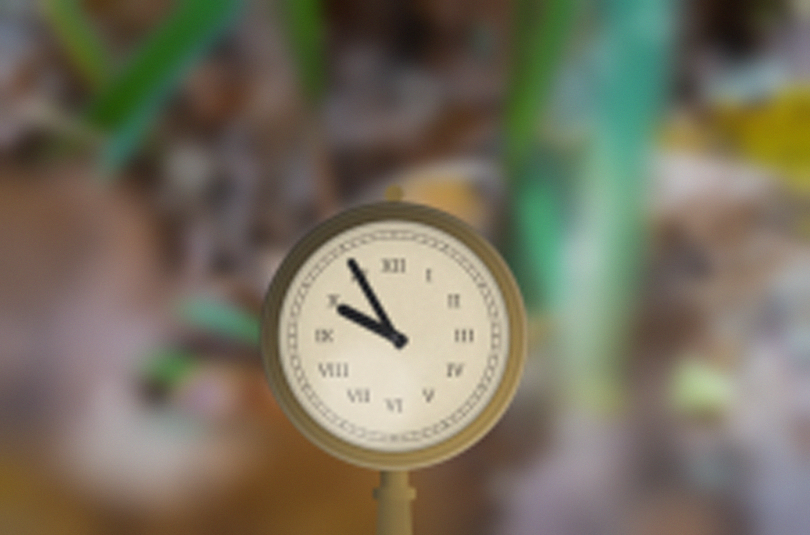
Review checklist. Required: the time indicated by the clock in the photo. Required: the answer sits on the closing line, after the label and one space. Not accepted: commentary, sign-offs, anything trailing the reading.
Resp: 9:55
